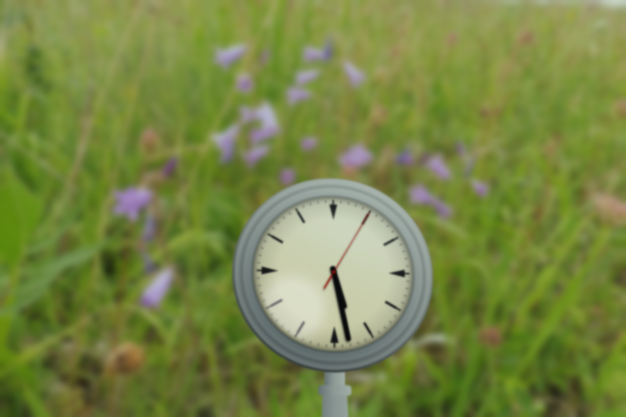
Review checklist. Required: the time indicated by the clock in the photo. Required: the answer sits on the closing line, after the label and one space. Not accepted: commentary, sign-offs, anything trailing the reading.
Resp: 5:28:05
